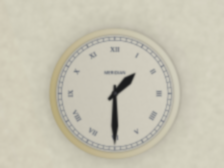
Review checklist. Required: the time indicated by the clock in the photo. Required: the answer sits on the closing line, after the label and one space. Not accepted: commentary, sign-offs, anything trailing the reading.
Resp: 1:30
